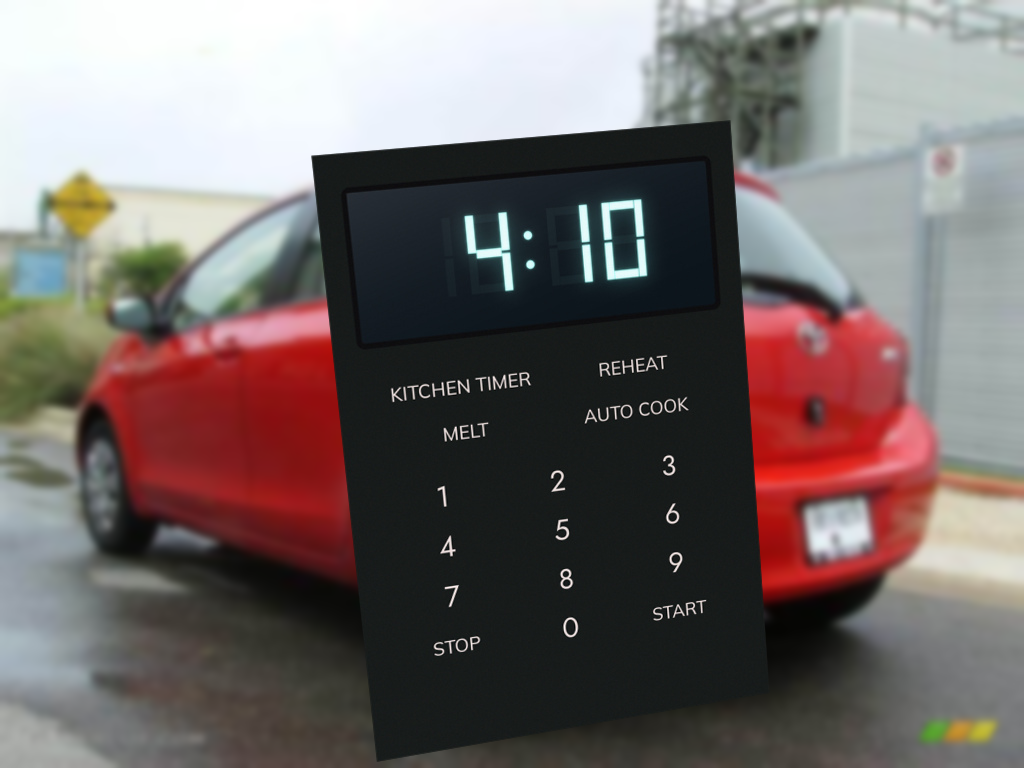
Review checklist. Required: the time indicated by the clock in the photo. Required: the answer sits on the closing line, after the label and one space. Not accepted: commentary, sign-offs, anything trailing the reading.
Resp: 4:10
